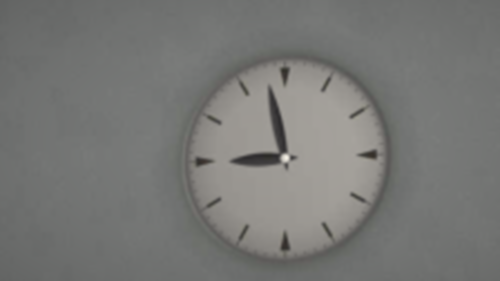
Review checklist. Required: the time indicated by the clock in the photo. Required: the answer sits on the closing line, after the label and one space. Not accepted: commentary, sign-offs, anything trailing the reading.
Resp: 8:58
